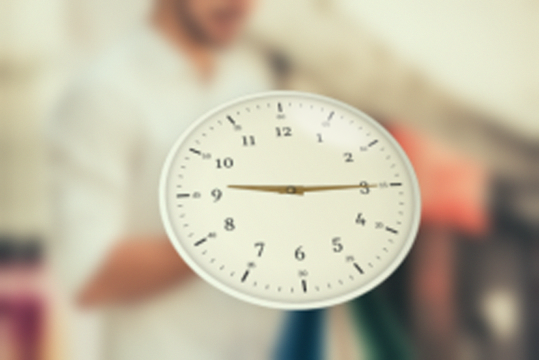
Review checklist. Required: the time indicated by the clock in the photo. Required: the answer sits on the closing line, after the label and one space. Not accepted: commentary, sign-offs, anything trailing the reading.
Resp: 9:15
